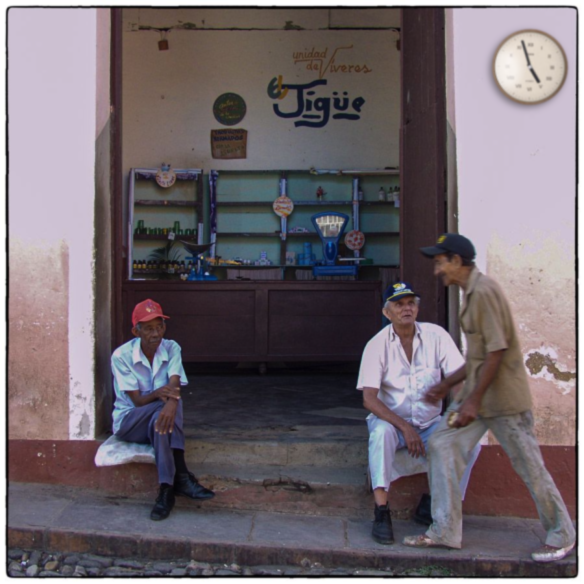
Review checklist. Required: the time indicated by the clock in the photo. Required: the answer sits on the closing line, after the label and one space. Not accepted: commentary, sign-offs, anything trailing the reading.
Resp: 4:57
